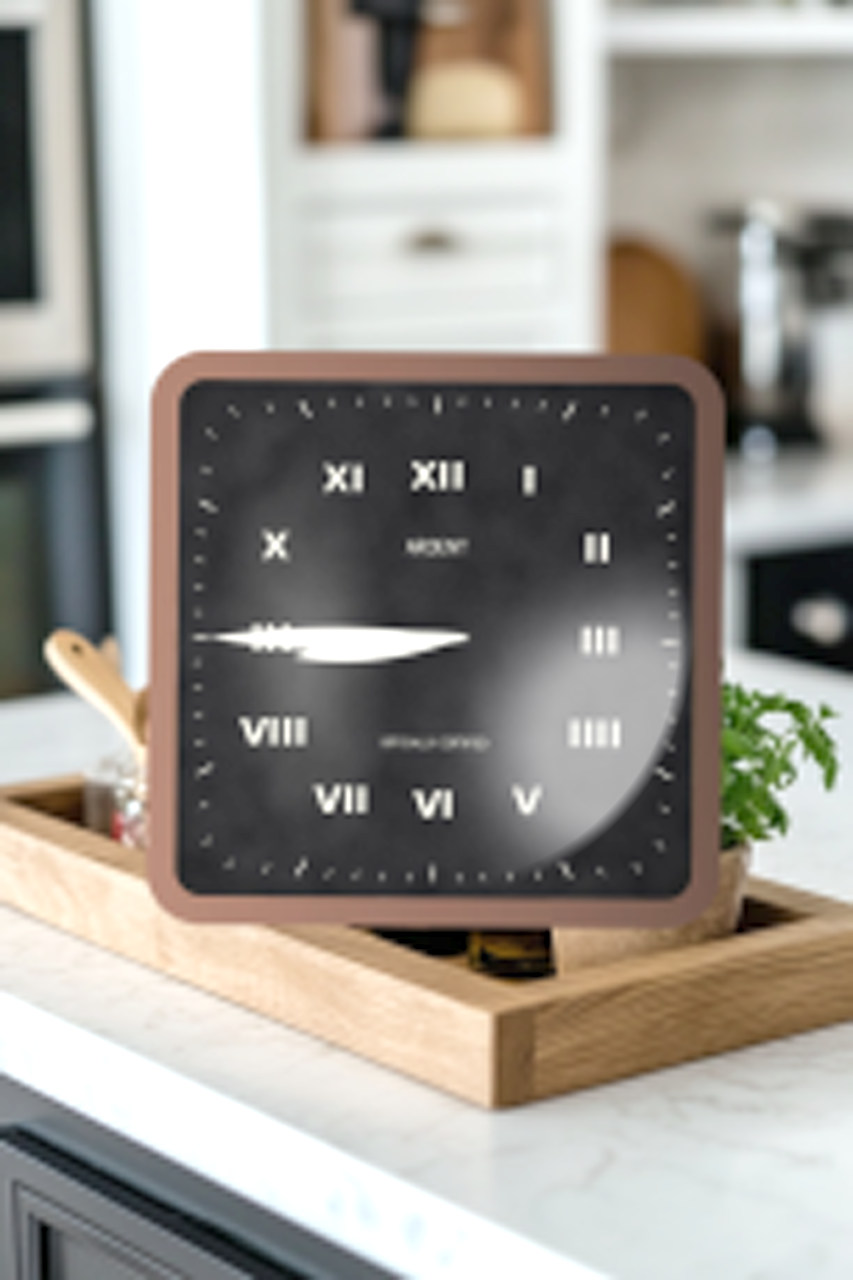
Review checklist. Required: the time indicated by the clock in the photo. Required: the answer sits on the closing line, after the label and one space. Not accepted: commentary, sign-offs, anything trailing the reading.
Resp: 8:45
